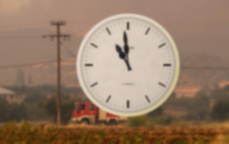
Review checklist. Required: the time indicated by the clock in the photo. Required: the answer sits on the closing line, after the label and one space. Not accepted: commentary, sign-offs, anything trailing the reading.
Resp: 10:59
